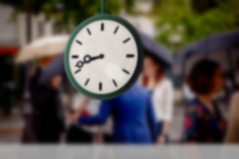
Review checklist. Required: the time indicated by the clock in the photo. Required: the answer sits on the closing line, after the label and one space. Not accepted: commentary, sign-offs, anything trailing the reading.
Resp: 8:42
